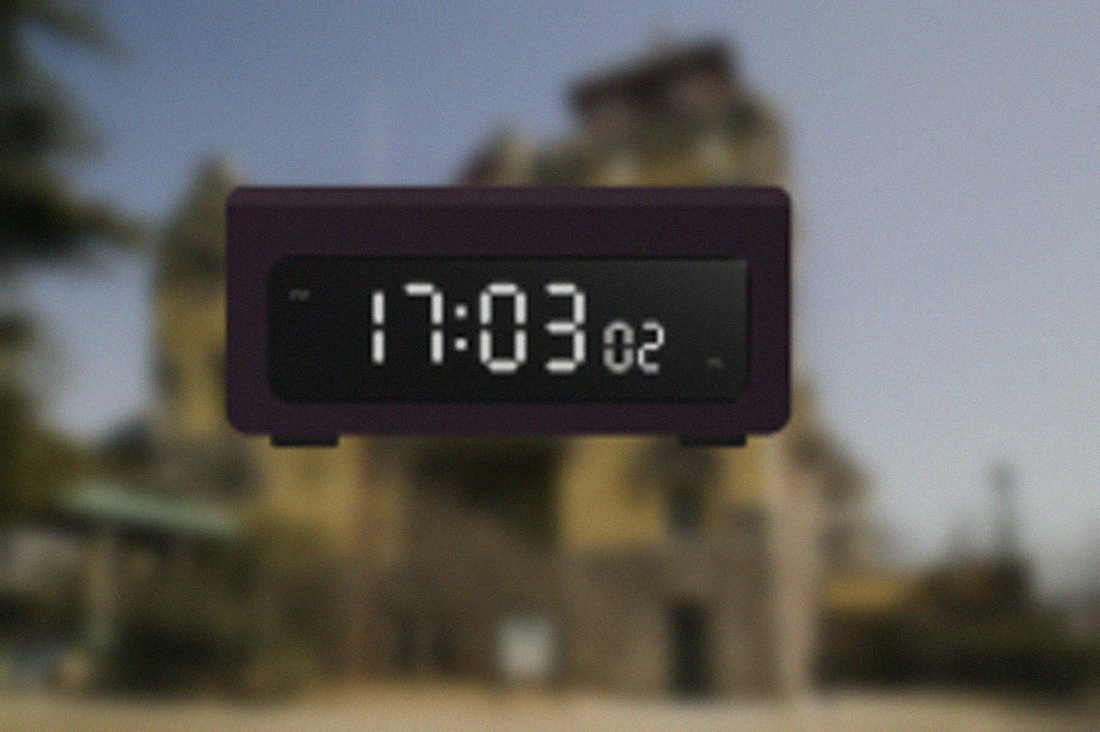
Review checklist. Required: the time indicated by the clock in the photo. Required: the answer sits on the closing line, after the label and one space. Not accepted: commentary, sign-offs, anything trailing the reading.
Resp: 17:03:02
